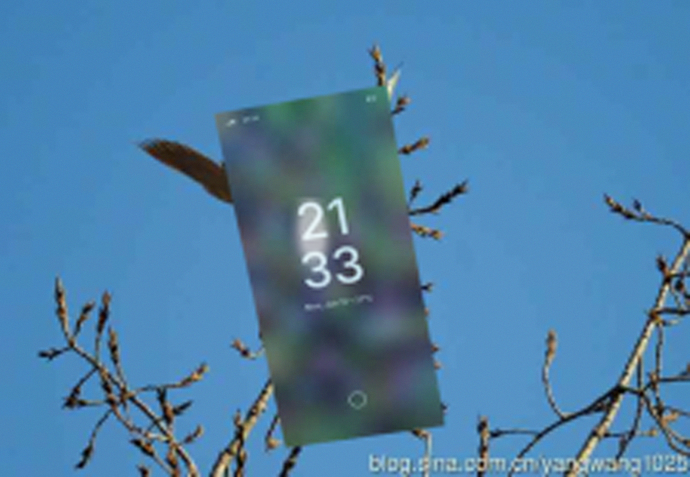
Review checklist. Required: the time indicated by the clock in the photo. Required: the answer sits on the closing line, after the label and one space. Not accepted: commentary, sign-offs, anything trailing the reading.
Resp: 21:33
